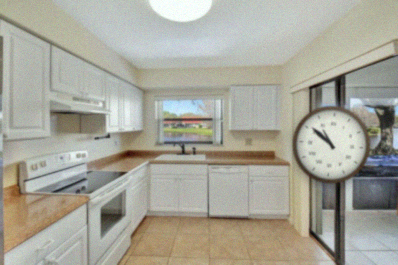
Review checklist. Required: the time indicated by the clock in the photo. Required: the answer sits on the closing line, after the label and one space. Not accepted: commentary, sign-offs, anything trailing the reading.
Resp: 10:51
